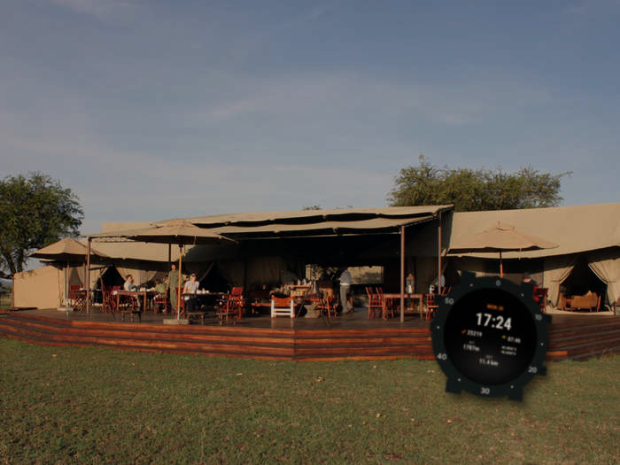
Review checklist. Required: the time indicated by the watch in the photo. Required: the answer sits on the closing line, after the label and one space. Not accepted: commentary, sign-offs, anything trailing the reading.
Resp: 17:24
